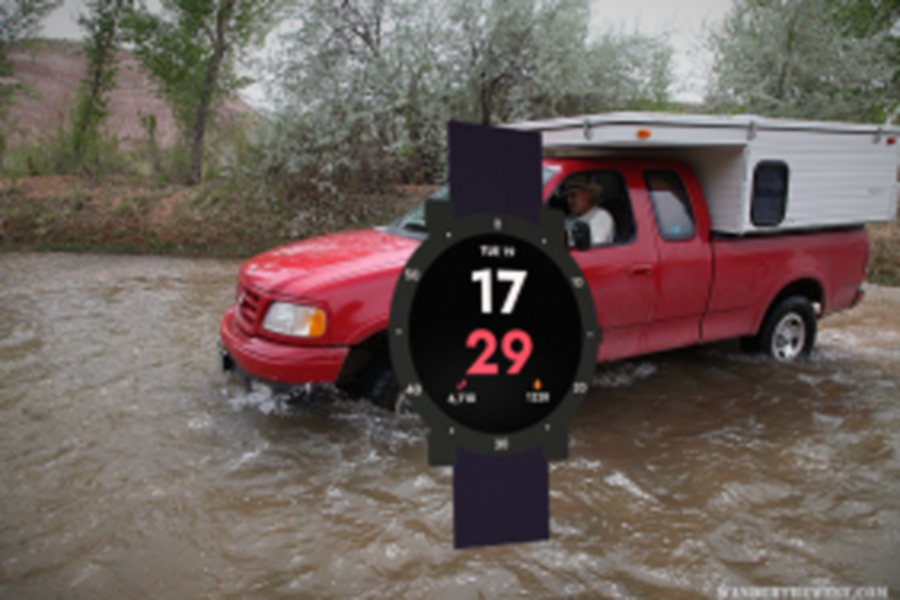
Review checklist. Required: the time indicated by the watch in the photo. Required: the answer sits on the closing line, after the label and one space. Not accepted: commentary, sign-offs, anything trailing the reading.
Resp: 17:29
